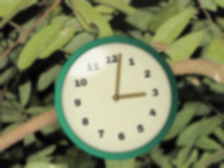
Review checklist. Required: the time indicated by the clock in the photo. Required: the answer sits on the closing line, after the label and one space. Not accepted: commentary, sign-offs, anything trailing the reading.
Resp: 3:02
